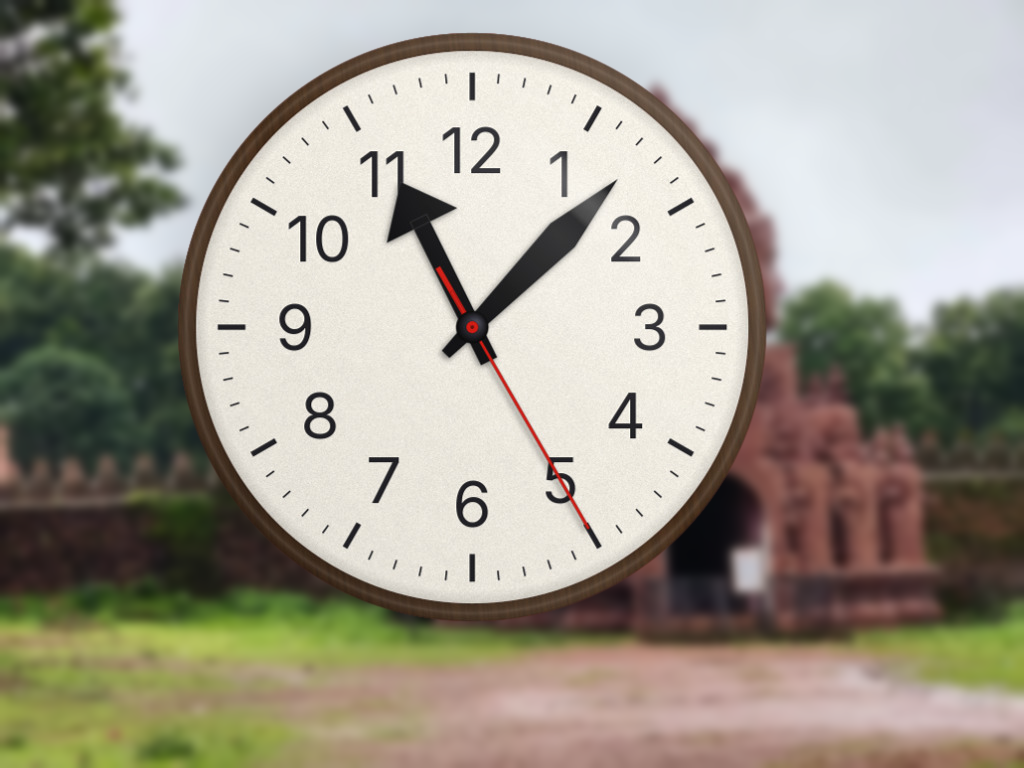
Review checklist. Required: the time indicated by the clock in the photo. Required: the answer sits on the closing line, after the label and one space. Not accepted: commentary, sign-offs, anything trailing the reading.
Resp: 11:07:25
